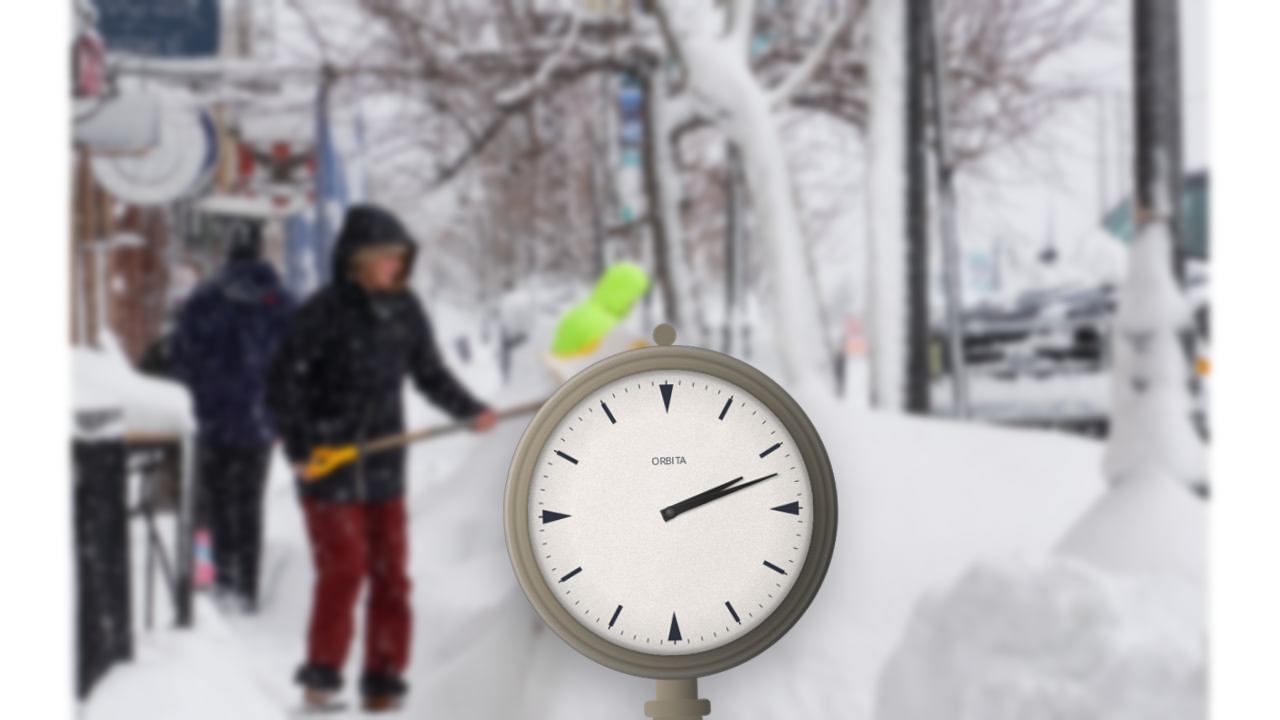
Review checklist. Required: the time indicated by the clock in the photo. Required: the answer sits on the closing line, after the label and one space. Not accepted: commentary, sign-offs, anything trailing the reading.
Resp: 2:12
